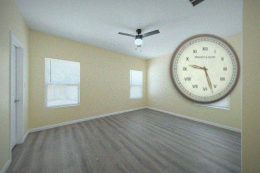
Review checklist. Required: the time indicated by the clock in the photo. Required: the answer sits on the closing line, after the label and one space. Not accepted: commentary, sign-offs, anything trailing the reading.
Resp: 9:27
